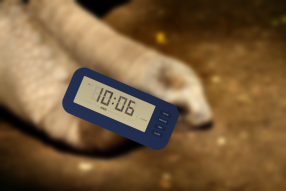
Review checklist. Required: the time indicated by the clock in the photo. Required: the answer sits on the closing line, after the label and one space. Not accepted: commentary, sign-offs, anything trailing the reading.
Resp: 10:06
